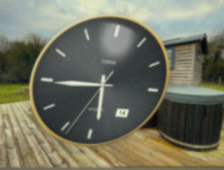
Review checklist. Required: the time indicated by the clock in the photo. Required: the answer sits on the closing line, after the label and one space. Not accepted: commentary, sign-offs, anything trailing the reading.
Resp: 5:44:34
